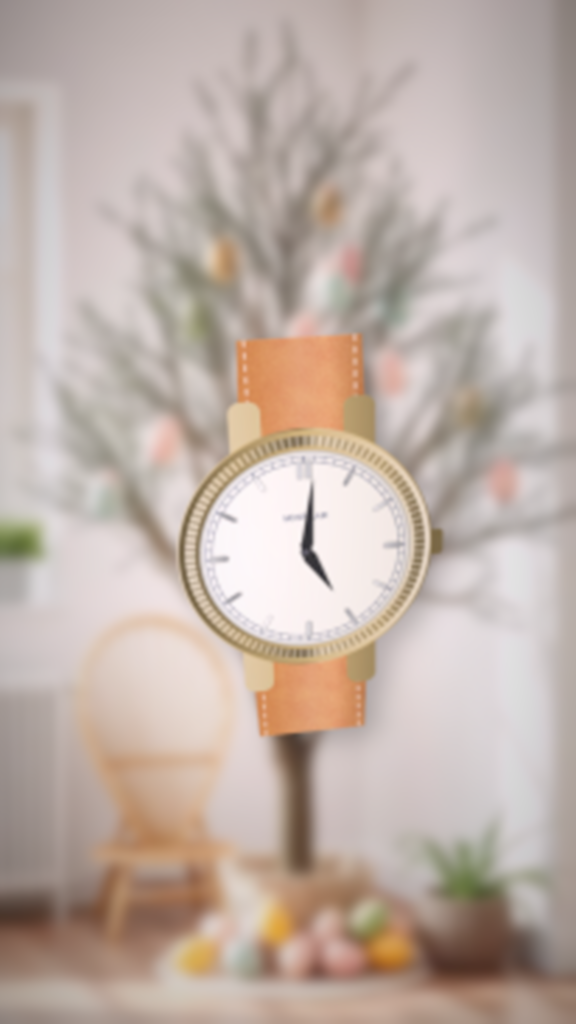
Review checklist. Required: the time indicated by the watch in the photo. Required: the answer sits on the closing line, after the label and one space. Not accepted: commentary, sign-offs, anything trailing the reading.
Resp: 5:01
